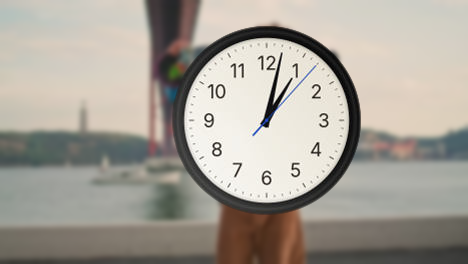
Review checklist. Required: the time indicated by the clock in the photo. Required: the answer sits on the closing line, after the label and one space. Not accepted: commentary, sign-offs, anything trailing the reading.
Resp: 1:02:07
